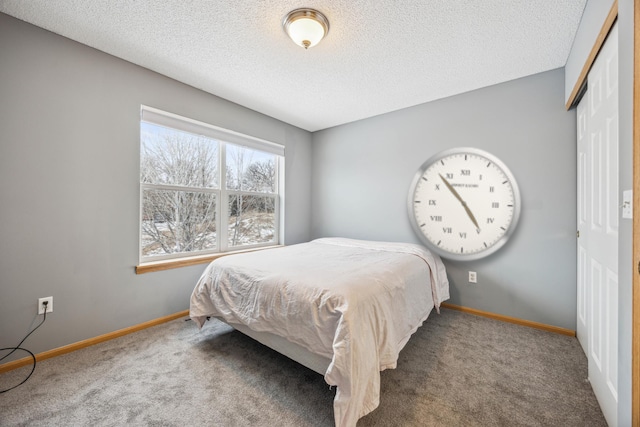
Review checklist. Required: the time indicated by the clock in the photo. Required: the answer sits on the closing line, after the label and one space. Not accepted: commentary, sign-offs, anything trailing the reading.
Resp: 4:53
